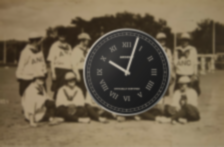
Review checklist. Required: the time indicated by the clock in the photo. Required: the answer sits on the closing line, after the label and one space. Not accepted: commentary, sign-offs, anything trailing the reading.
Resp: 10:03
